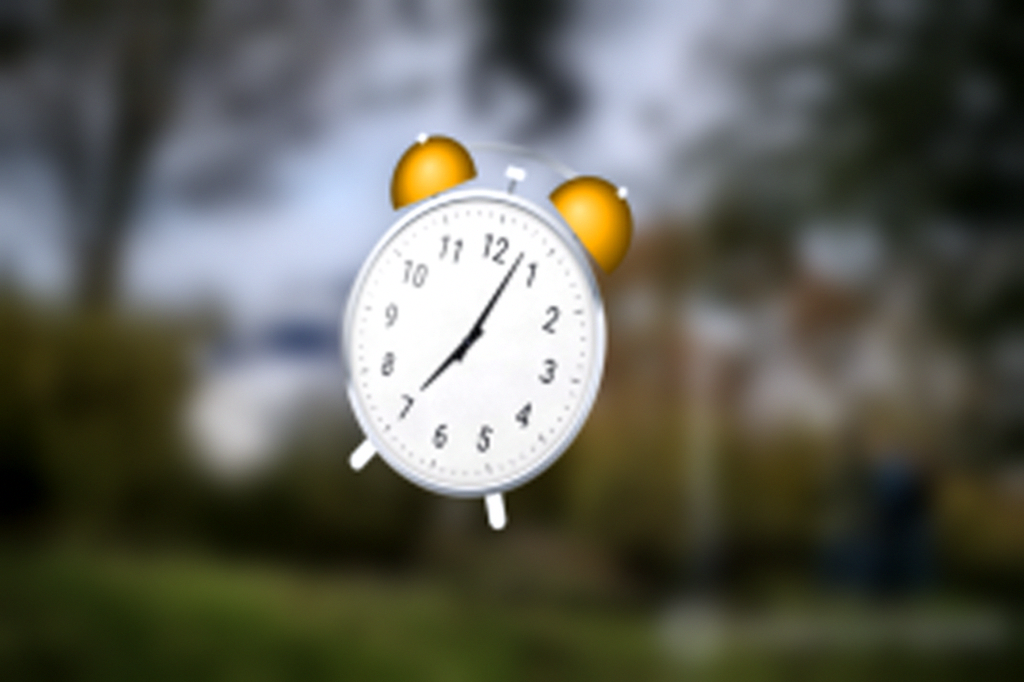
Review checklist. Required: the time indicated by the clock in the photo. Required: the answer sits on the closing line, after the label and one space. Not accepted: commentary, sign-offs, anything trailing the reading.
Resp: 7:03
